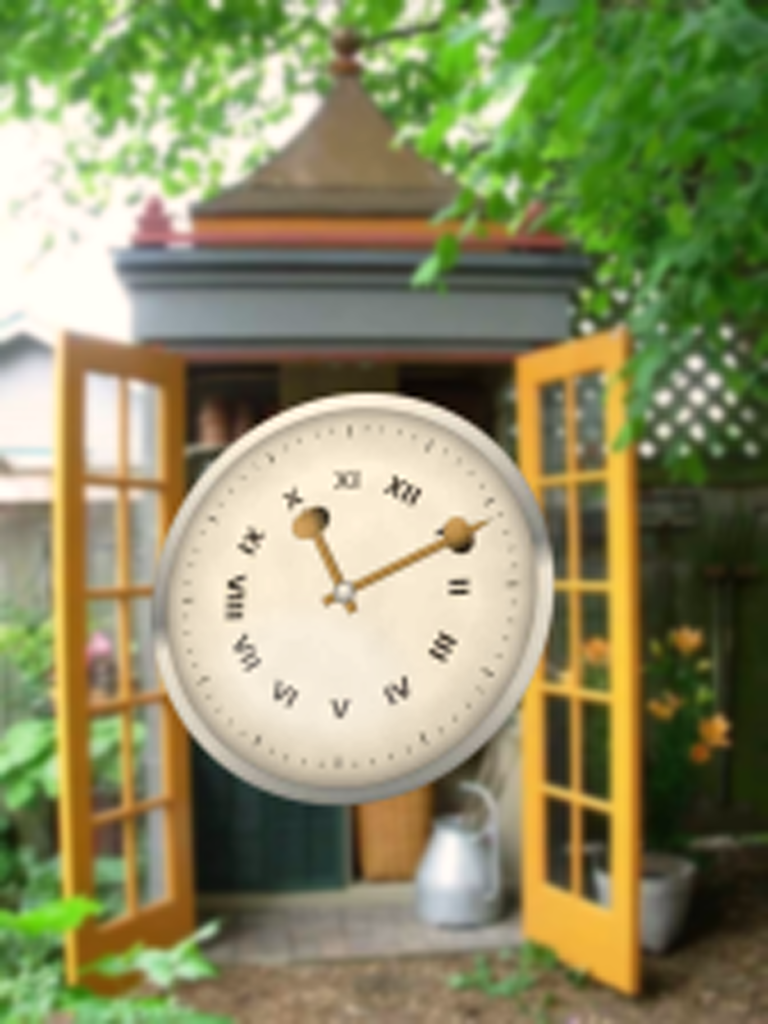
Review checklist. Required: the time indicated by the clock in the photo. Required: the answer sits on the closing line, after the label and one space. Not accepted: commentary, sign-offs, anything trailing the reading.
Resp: 10:06
